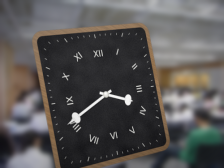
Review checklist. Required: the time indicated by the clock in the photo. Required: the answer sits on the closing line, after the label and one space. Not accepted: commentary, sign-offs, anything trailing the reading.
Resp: 3:41
